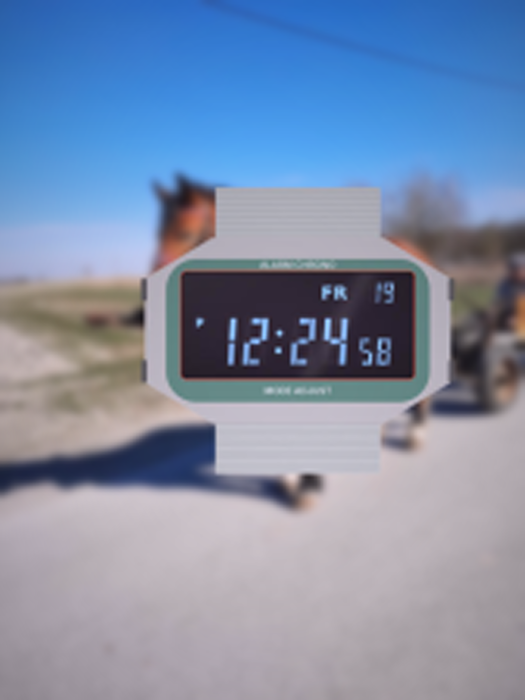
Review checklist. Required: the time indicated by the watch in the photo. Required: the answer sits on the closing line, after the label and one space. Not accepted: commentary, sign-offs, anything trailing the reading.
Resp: 12:24:58
